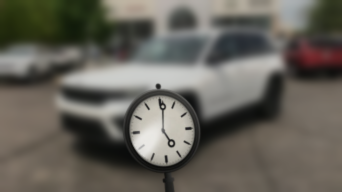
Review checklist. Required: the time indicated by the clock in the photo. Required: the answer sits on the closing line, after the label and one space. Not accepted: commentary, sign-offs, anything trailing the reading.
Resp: 5:01
